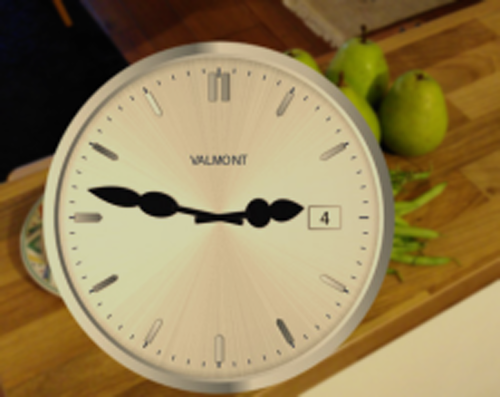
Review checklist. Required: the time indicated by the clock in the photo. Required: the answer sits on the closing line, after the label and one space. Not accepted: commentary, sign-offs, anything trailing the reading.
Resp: 2:47
